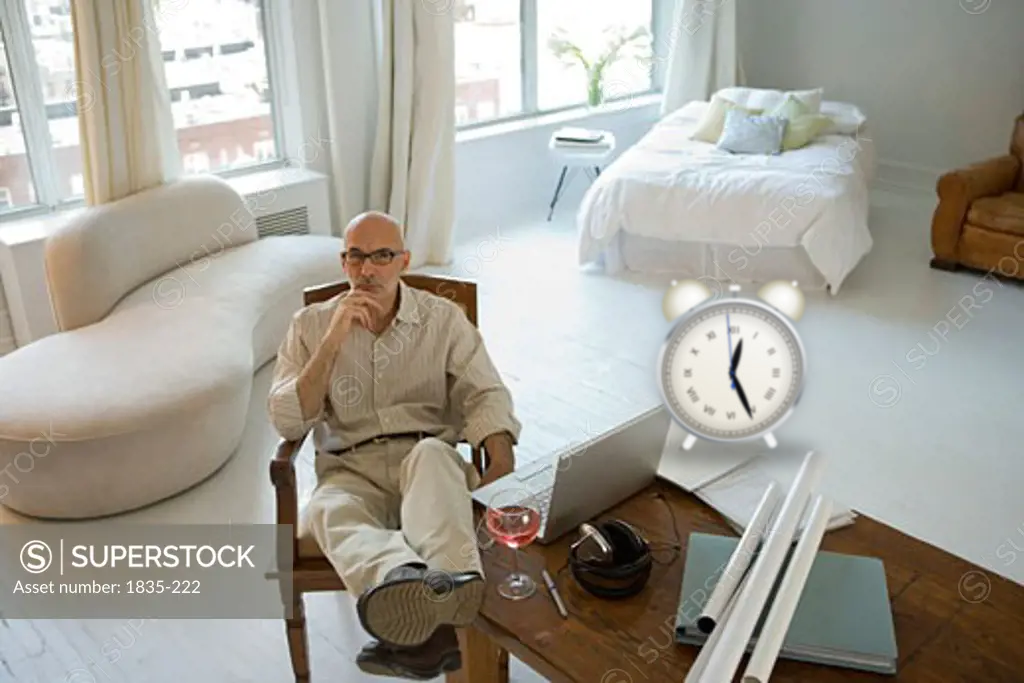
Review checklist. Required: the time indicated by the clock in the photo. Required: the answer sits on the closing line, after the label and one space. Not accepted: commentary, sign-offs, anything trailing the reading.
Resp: 12:25:59
